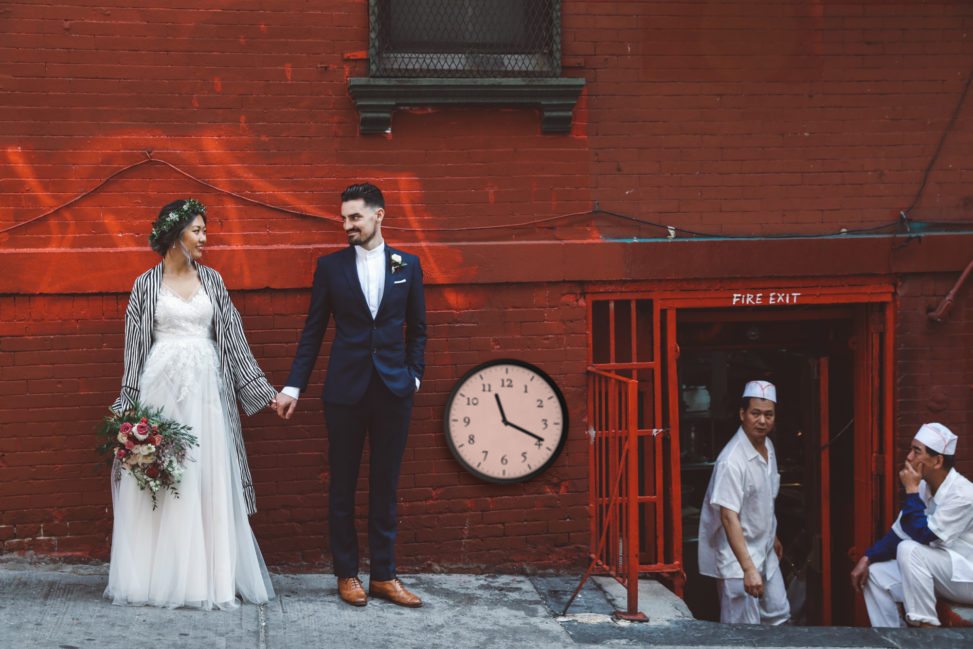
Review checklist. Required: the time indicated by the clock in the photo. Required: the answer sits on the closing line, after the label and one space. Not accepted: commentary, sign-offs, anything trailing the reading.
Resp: 11:19
